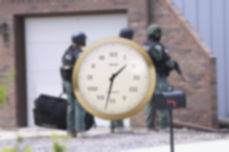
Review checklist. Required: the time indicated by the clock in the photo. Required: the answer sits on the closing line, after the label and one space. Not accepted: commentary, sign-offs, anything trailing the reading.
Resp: 1:32
